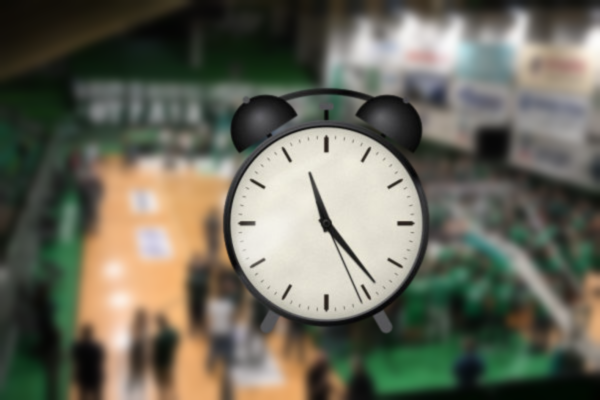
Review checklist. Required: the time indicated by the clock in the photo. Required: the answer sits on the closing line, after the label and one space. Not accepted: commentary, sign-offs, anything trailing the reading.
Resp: 11:23:26
